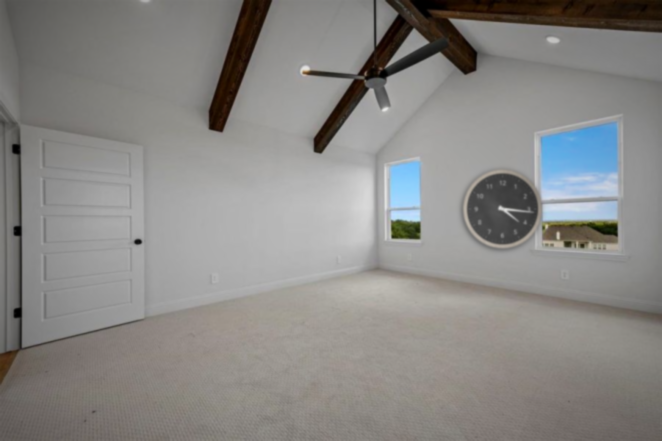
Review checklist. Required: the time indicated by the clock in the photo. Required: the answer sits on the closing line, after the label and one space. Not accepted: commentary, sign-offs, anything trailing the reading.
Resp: 4:16
